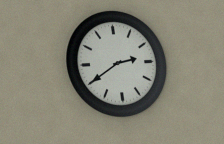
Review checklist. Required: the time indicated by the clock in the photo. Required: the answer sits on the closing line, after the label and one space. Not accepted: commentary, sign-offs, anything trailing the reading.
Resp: 2:40
